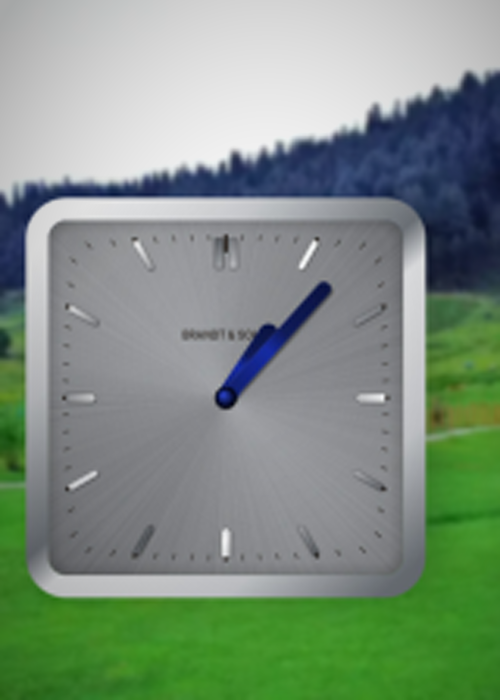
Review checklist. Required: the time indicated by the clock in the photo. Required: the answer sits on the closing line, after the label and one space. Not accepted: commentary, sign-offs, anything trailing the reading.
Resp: 1:07
